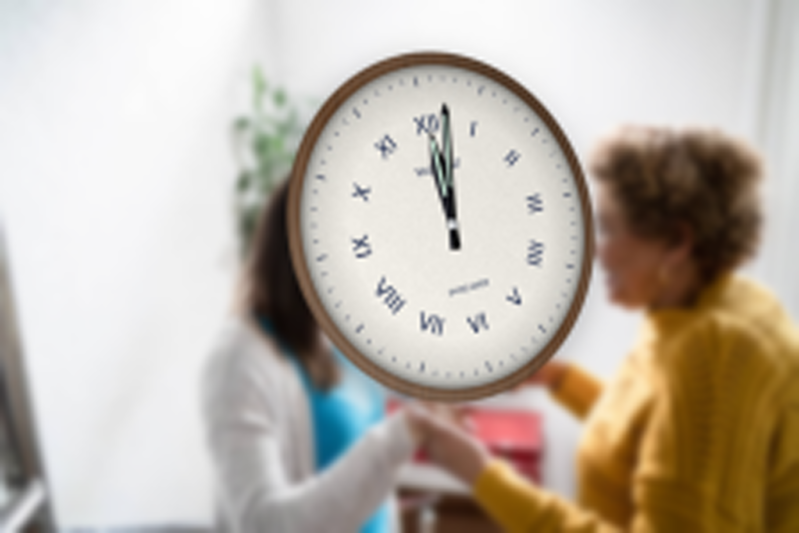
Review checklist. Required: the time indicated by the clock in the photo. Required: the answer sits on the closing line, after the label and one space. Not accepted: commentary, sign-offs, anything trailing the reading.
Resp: 12:02
